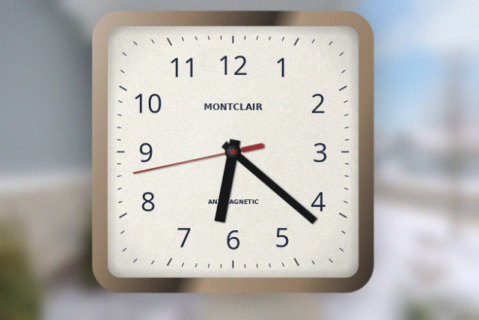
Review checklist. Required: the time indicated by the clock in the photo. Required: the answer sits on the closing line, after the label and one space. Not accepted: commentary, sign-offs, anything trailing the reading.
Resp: 6:21:43
